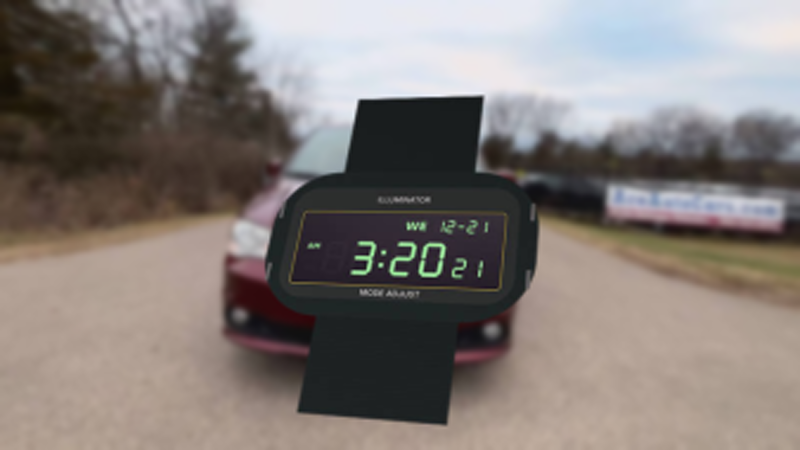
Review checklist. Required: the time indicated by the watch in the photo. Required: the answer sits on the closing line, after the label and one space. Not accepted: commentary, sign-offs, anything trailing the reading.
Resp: 3:20:21
